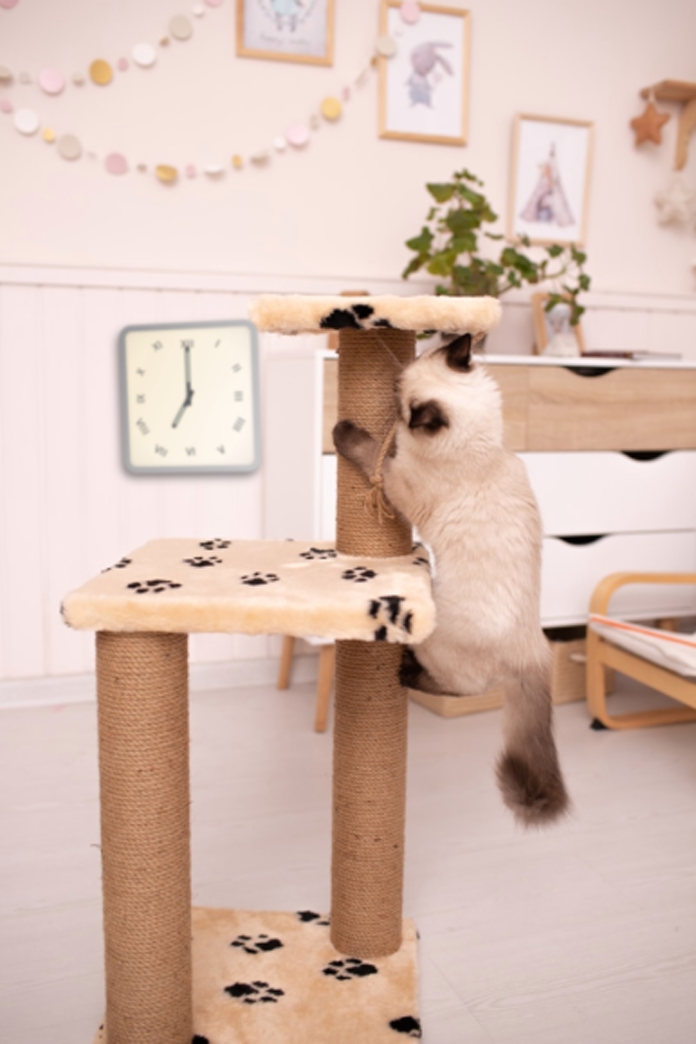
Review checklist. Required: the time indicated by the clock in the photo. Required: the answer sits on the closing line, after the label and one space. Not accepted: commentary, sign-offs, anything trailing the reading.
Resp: 7:00
